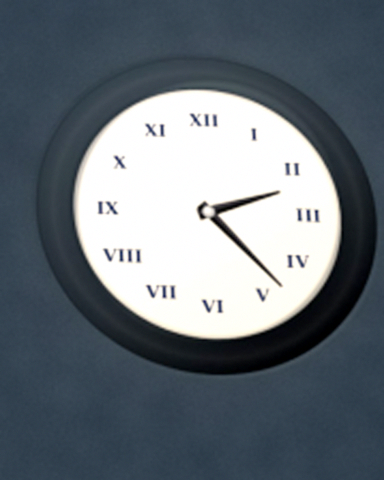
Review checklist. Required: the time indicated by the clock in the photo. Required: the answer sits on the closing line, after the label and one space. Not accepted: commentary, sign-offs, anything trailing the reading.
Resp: 2:23
